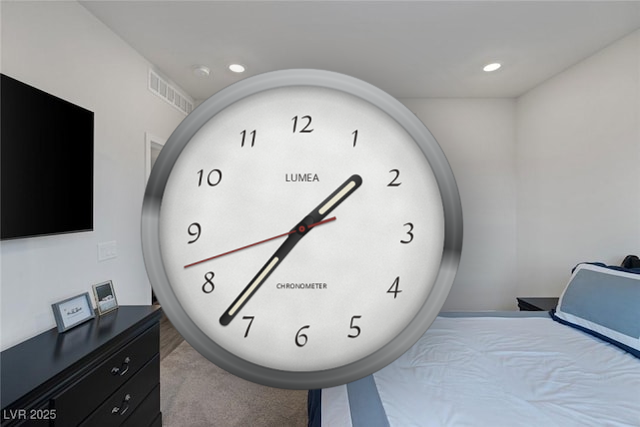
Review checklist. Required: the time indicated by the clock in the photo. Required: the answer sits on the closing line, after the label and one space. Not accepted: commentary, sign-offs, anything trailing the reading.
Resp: 1:36:42
